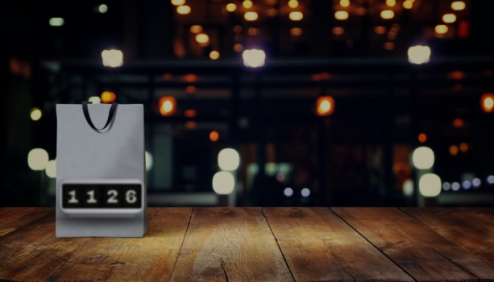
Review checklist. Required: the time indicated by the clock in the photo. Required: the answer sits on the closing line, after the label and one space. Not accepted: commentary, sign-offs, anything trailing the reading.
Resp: 11:26
